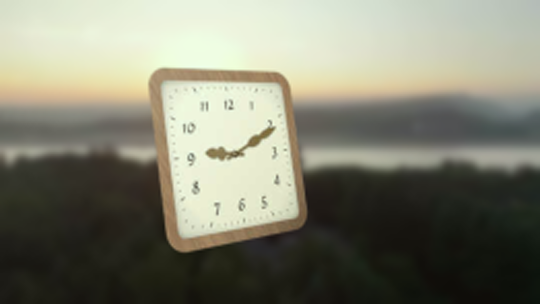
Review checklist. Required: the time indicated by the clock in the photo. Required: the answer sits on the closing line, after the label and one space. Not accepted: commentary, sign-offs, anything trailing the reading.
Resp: 9:11
